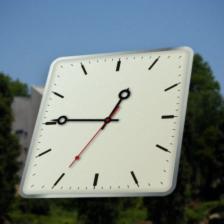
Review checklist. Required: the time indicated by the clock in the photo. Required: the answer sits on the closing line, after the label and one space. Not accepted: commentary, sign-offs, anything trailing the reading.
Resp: 12:45:35
